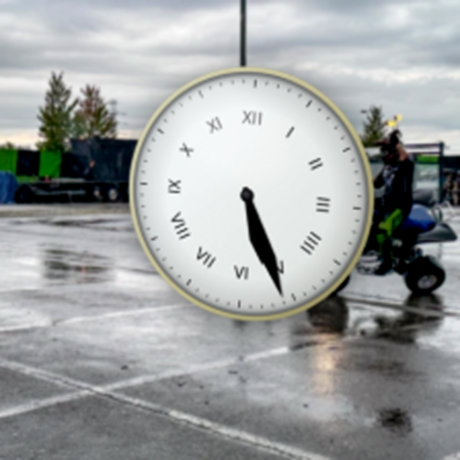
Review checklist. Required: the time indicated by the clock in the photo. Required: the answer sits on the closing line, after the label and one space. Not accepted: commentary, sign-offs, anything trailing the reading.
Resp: 5:26
